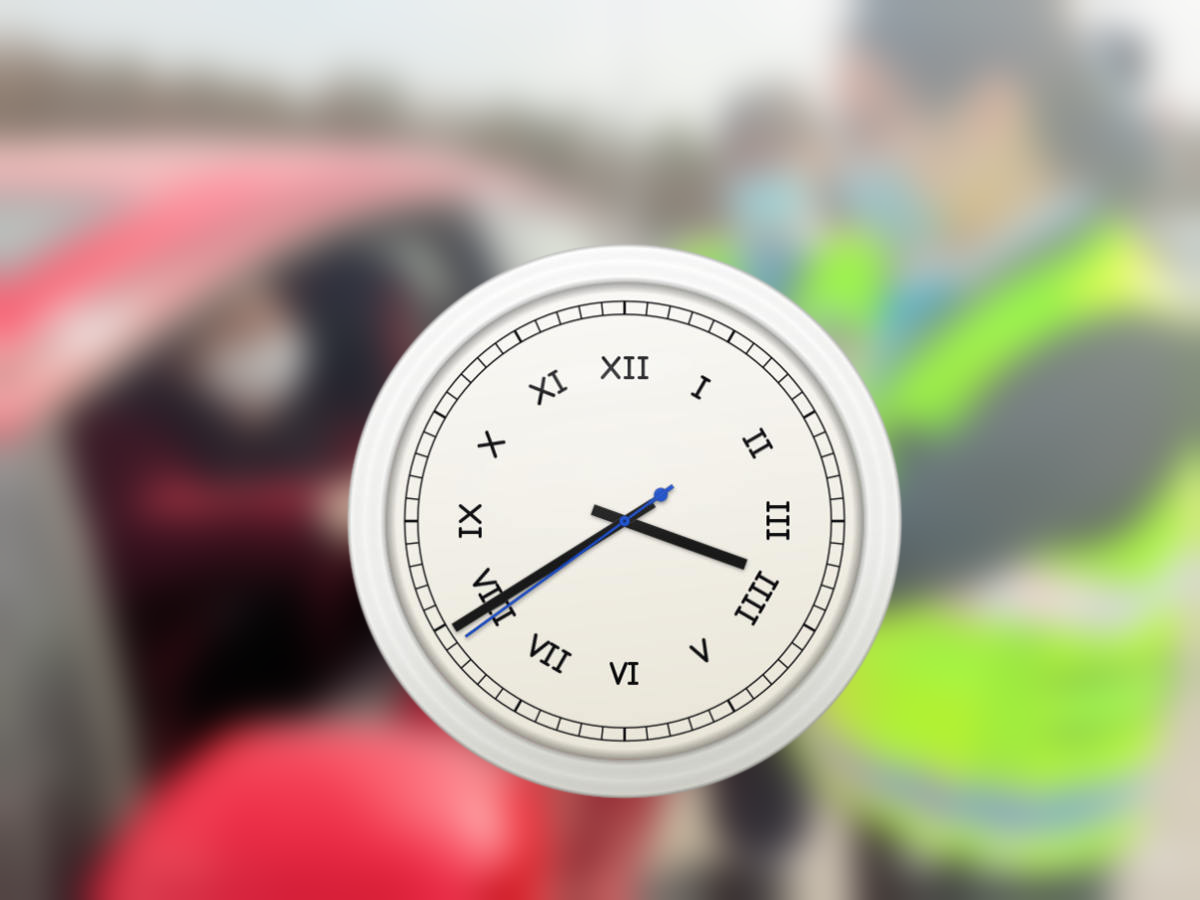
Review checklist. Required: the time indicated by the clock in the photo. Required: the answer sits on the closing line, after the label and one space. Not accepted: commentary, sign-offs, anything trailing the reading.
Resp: 3:39:39
